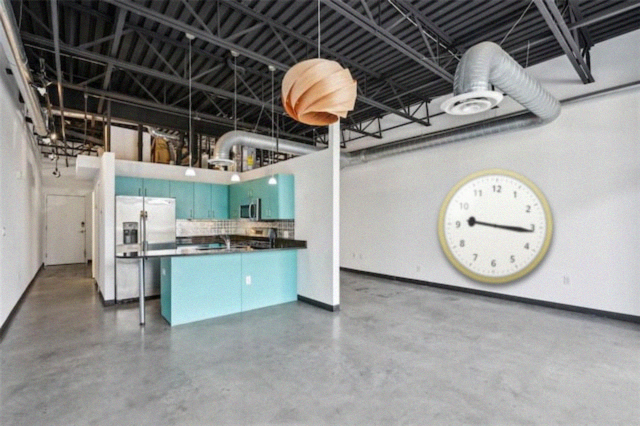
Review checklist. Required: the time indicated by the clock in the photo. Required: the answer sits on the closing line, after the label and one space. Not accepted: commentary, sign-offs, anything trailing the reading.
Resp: 9:16
